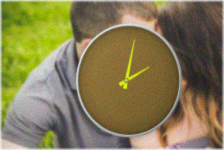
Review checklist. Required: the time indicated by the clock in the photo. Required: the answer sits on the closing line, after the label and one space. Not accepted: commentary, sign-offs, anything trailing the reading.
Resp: 2:02
